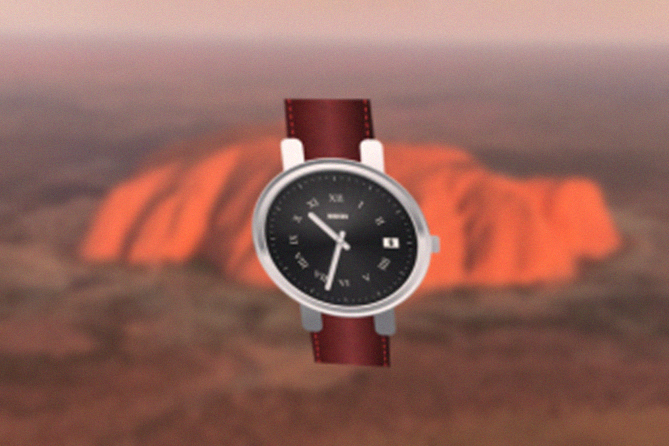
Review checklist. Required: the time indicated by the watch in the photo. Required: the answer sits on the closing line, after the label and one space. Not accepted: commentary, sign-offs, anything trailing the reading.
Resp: 10:33
